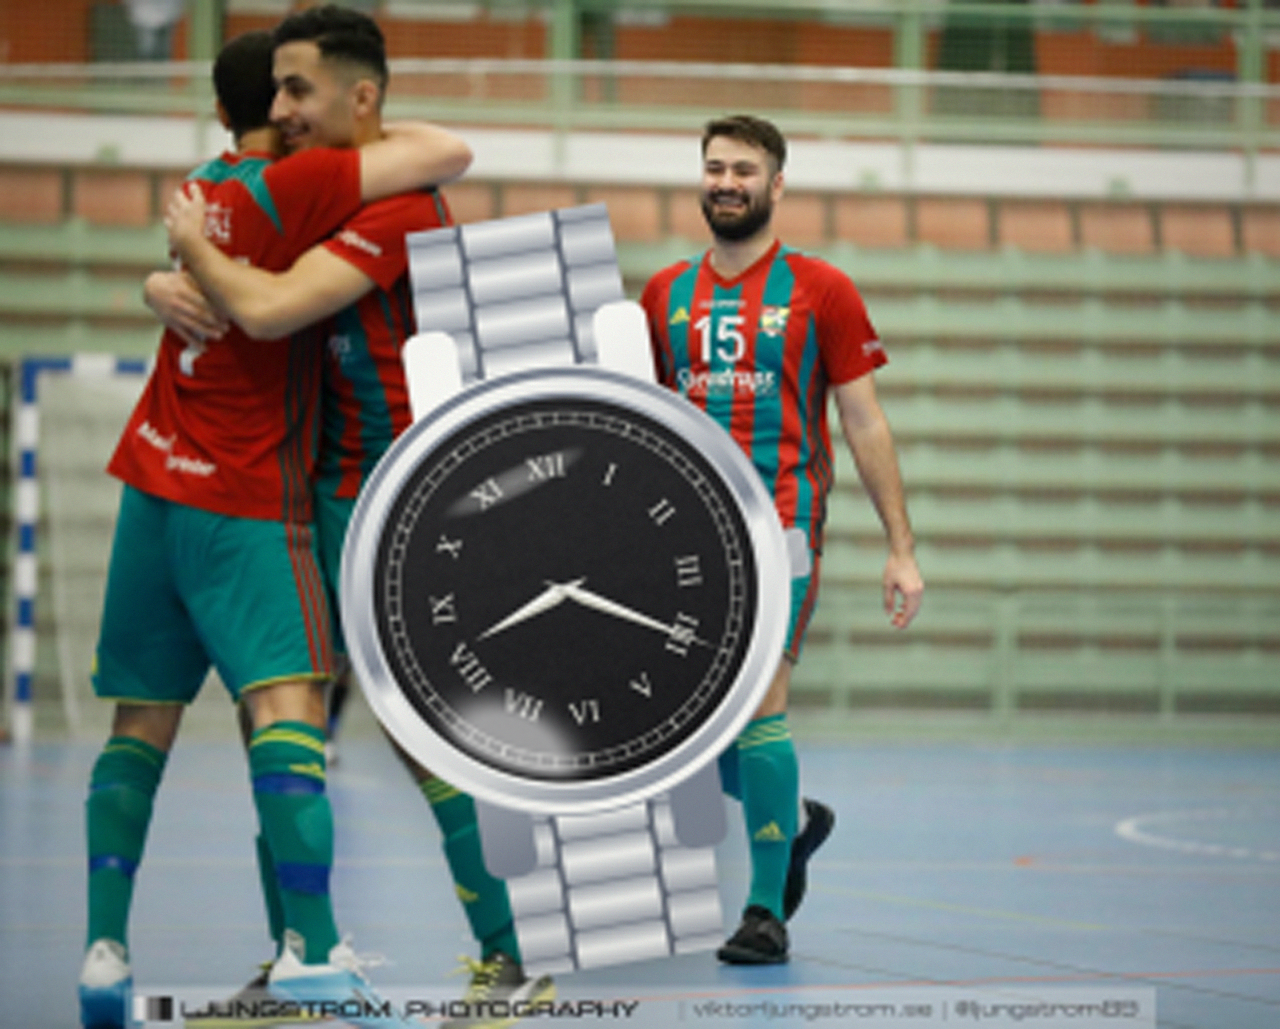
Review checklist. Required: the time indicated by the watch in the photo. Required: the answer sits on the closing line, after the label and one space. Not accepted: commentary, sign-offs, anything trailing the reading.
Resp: 8:20
